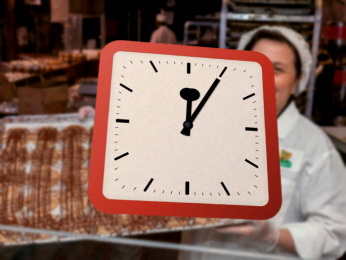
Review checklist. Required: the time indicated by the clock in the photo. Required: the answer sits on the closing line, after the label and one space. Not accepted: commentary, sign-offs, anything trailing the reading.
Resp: 12:05
